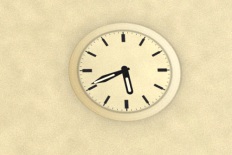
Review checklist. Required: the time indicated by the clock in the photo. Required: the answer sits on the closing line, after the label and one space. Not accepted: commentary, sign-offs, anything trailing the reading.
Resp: 5:41
